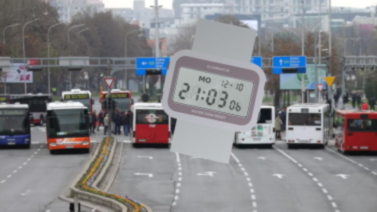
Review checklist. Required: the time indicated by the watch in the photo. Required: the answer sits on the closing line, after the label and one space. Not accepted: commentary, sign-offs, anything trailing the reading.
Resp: 21:03:06
